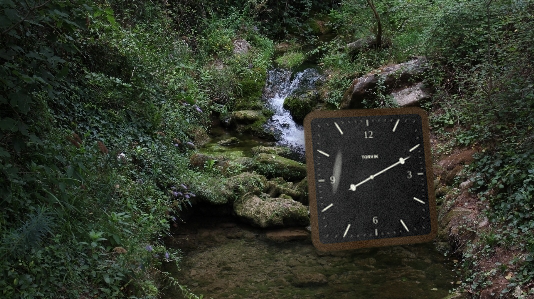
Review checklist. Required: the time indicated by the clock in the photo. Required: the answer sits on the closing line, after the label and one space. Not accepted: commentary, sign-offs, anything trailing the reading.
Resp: 8:11
